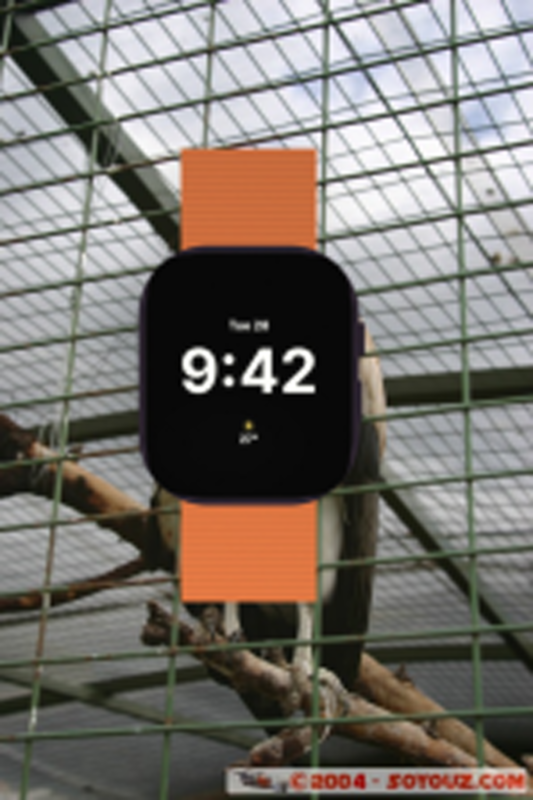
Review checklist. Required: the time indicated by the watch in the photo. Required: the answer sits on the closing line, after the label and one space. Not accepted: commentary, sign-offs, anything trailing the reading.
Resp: 9:42
